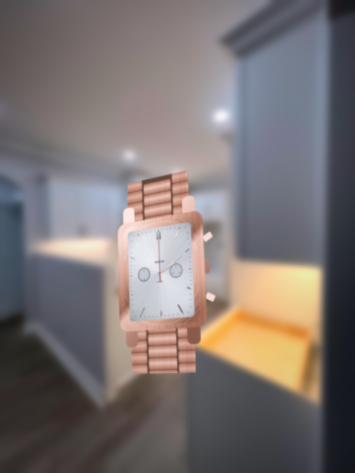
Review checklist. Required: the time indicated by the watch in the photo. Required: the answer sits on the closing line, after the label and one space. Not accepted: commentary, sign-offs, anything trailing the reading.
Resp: 2:10
